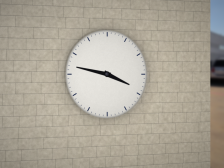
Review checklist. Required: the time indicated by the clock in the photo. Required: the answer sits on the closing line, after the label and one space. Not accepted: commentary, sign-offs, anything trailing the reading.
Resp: 3:47
